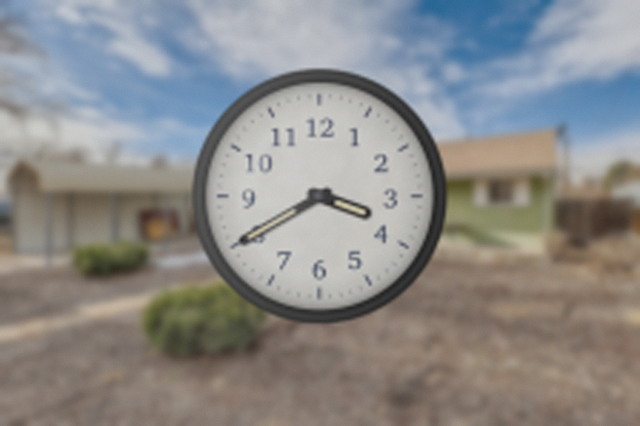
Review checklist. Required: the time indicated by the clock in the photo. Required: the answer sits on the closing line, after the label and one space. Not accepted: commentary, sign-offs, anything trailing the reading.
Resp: 3:40
